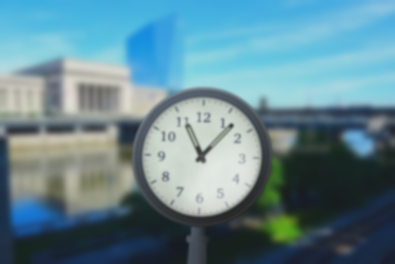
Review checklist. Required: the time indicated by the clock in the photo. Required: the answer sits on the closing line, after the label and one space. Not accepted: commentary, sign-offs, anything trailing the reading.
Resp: 11:07
